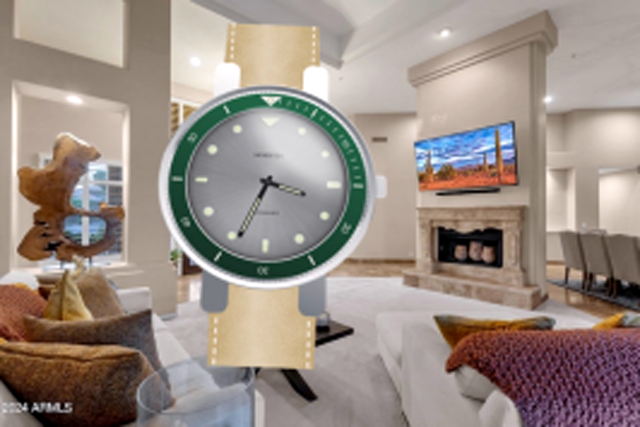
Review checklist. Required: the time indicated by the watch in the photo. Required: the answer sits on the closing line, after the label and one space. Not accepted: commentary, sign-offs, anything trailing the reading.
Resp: 3:34
